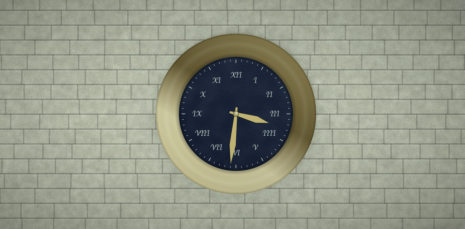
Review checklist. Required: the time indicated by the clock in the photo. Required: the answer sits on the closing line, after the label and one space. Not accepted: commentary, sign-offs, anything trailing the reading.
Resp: 3:31
